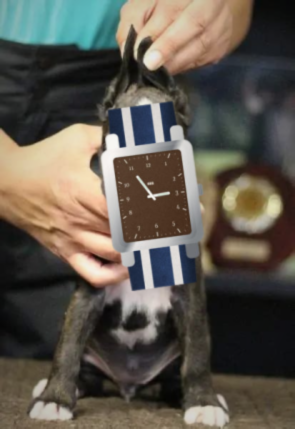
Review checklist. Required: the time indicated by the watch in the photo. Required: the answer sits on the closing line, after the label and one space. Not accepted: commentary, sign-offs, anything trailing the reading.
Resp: 2:55
